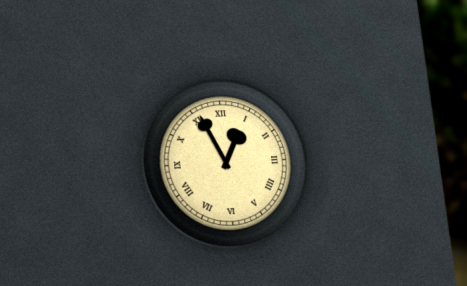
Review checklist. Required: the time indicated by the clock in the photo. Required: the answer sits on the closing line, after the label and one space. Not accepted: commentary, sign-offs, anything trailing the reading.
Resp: 12:56
